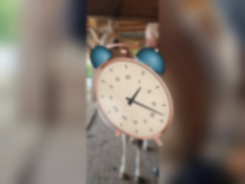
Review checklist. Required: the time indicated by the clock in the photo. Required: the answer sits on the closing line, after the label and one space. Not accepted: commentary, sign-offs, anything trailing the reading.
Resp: 1:18
